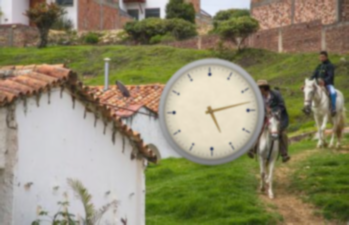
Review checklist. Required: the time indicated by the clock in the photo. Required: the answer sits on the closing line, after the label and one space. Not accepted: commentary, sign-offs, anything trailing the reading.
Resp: 5:13
